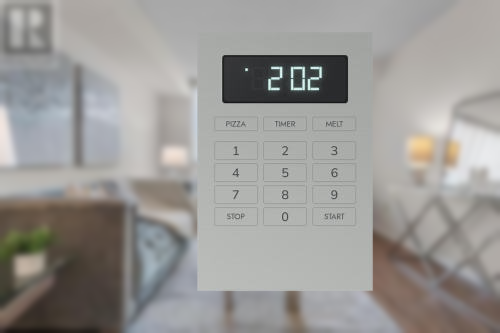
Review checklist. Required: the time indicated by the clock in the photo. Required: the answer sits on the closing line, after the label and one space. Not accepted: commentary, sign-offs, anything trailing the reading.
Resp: 2:02
